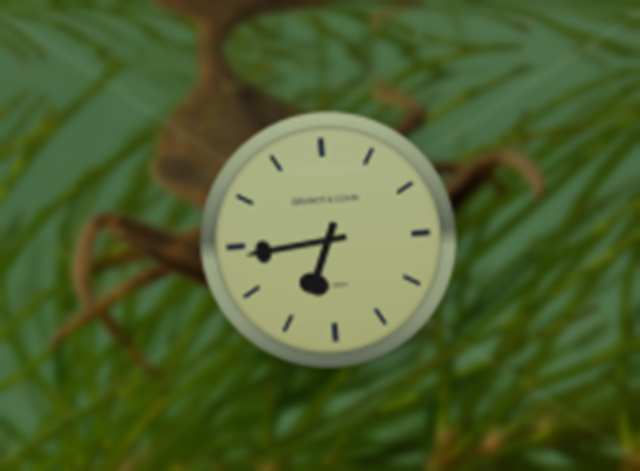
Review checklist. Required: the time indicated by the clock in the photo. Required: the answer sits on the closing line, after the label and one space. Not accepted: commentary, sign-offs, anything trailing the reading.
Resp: 6:44
